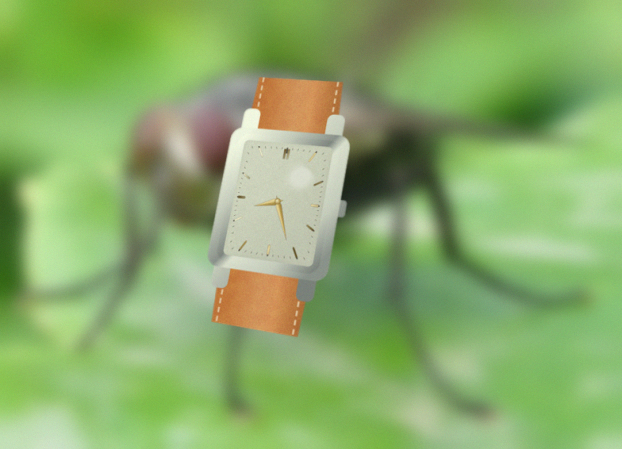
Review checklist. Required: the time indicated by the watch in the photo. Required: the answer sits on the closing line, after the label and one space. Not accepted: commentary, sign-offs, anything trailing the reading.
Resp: 8:26
